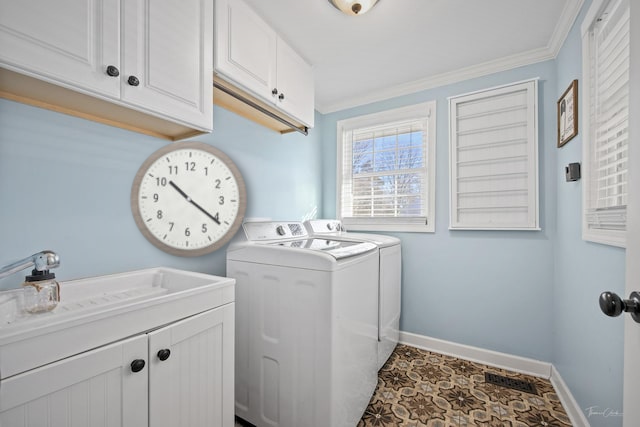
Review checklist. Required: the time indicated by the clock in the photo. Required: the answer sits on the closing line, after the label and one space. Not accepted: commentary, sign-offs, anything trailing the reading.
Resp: 10:21
